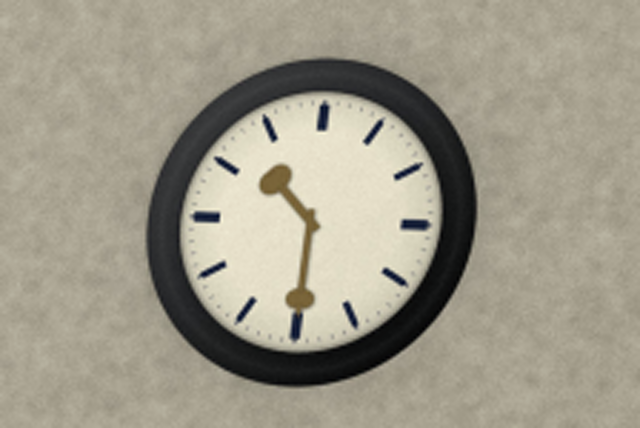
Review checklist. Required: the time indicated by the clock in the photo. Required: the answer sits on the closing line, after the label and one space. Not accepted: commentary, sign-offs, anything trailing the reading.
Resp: 10:30
